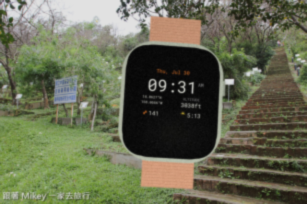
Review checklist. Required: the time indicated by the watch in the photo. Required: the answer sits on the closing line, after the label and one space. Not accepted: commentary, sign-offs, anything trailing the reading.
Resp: 9:31
